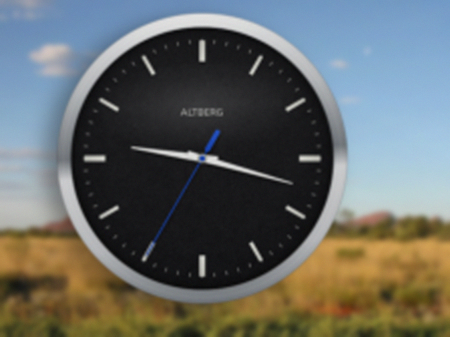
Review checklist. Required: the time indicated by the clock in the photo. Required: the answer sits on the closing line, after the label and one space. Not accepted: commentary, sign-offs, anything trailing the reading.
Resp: 9:17:35
